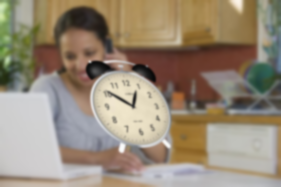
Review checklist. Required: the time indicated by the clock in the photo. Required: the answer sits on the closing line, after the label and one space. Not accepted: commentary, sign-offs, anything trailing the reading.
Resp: 12:51
